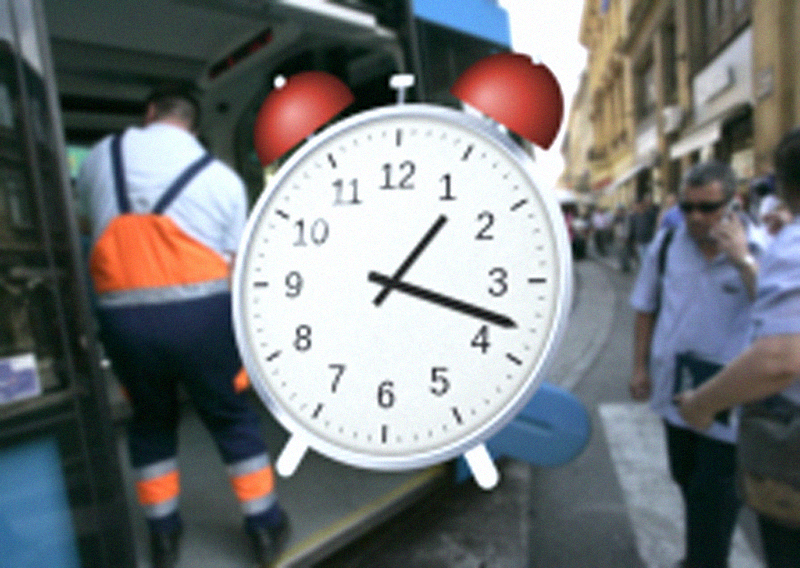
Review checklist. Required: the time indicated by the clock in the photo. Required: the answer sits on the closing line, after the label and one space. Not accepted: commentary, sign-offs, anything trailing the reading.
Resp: 1:18
